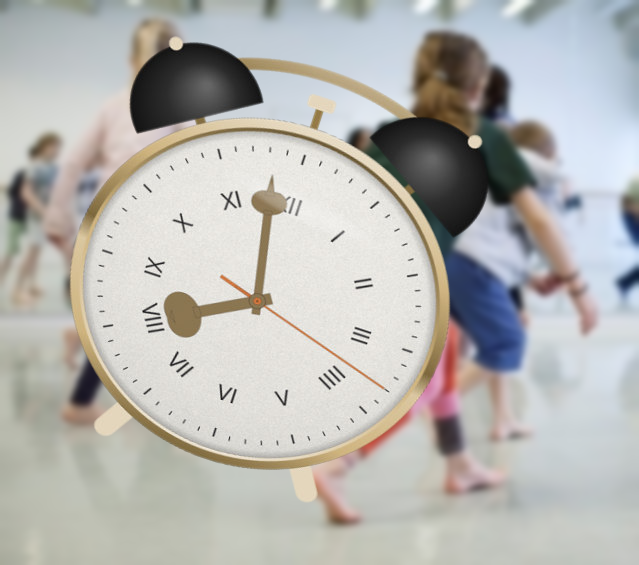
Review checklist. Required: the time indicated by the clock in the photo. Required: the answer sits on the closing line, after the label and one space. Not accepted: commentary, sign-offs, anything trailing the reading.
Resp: 7:58:18
